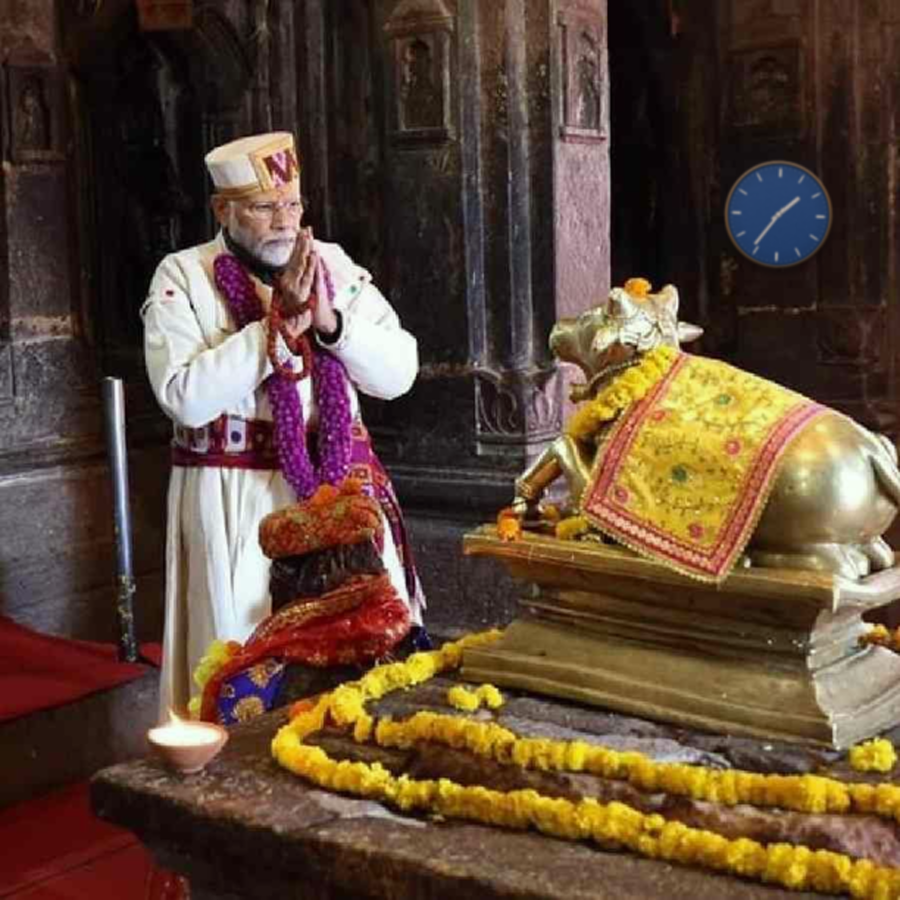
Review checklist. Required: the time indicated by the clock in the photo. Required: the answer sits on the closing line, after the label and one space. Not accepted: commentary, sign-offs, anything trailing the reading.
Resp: 1:36
